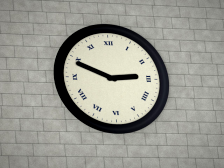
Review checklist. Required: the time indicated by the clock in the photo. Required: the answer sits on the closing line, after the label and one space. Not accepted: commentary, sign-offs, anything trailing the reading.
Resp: 2:49
